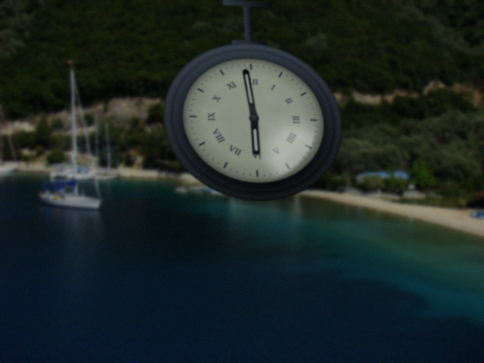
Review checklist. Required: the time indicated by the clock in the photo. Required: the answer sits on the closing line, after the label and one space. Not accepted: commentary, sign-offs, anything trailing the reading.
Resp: 5:59
